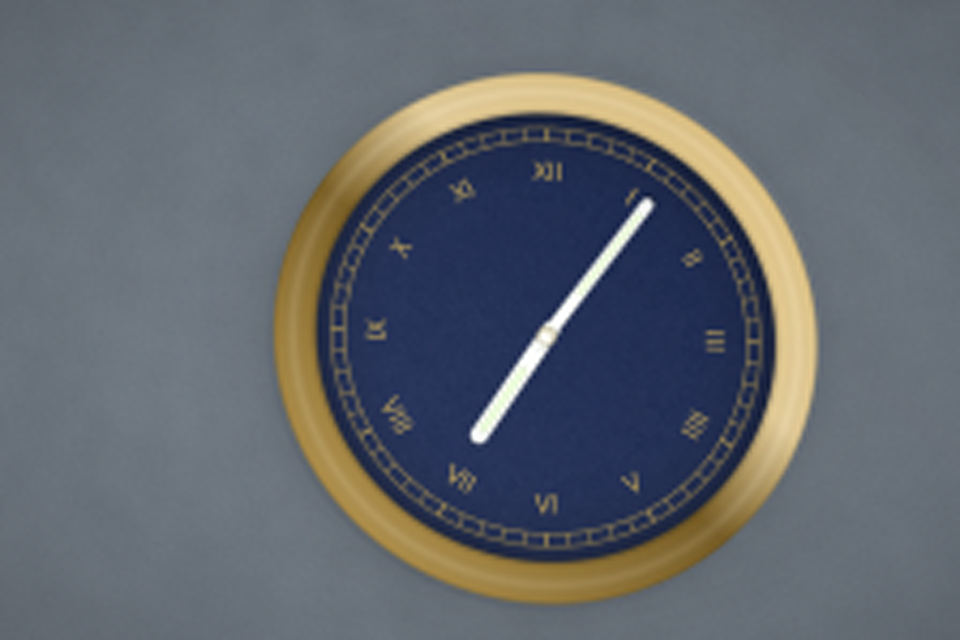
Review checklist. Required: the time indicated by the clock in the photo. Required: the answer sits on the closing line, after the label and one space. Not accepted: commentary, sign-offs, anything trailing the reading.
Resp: 7:06
